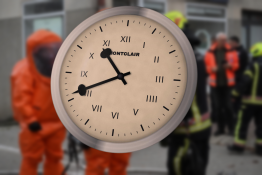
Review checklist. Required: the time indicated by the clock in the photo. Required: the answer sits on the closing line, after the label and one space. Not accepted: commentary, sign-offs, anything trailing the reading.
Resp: 10:41
